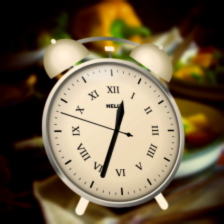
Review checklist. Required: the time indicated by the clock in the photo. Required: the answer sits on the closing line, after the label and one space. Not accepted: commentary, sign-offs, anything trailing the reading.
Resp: 12:33:48
